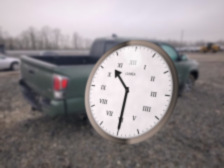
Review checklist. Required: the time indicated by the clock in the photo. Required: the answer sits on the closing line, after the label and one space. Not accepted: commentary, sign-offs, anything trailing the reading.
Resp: 10:30
